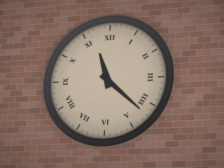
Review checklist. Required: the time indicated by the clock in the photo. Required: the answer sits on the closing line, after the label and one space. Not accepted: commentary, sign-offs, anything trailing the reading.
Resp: 11:22
